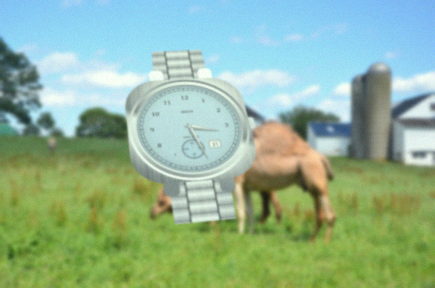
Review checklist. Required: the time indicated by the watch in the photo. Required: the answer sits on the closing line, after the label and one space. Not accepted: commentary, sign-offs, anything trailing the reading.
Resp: 3:27
